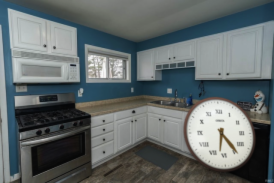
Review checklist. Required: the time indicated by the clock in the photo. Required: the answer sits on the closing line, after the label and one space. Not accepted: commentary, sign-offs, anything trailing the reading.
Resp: 6:24
